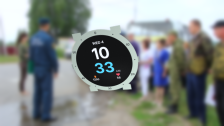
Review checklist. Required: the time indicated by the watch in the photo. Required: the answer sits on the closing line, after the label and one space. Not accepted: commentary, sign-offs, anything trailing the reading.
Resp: 10:33
